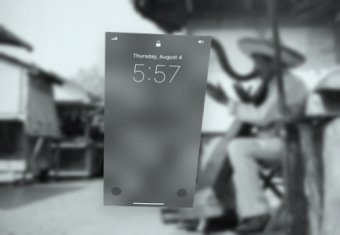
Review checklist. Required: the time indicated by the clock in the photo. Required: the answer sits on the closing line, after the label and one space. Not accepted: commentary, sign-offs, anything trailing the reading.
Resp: 5:57
